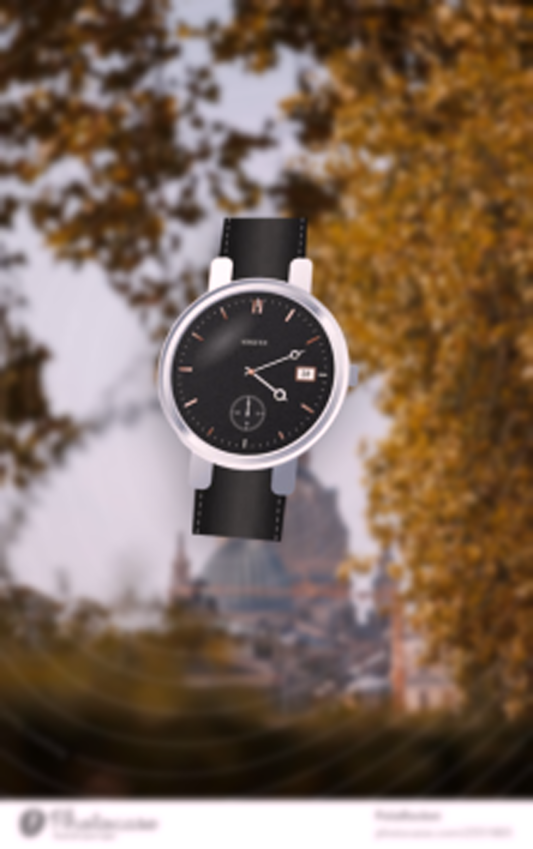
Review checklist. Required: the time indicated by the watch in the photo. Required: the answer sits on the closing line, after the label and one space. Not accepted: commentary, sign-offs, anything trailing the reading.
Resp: 4:11
